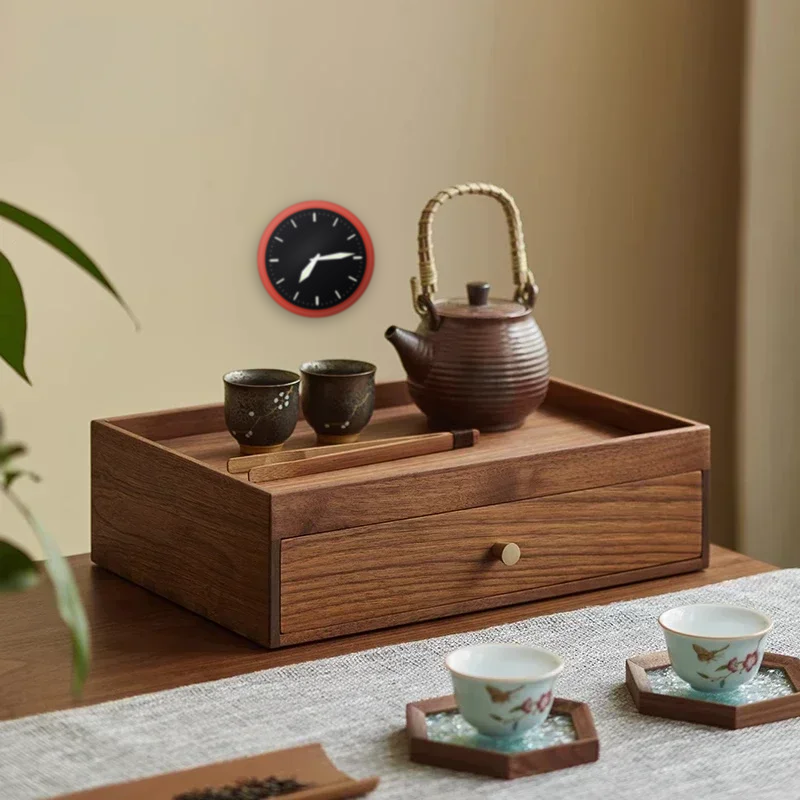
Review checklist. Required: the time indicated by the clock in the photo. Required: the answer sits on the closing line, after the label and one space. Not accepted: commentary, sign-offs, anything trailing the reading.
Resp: 7:14
